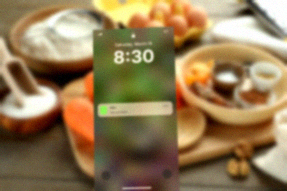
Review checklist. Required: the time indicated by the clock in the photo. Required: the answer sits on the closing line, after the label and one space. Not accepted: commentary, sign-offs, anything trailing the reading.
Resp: 8:30
